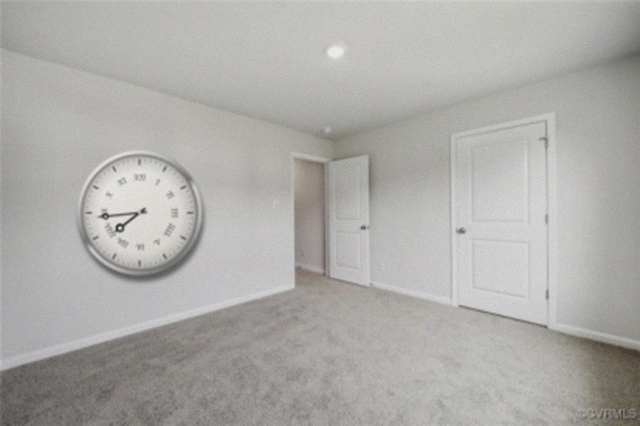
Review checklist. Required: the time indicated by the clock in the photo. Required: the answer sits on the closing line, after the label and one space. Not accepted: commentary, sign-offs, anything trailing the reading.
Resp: 7:44
